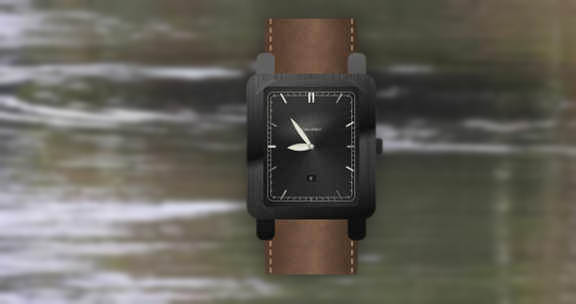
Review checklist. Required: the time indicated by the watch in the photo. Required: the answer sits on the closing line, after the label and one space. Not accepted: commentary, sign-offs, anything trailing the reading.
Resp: 8:54
